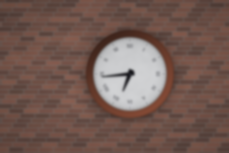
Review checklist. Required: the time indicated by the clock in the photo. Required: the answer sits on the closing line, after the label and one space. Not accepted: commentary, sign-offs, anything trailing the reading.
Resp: 6:44
